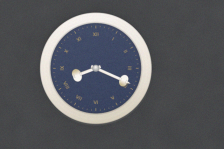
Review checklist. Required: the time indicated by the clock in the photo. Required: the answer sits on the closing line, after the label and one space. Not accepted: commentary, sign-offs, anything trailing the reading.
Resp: 8:19
